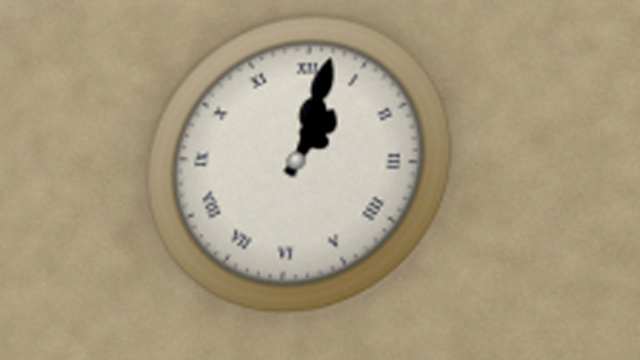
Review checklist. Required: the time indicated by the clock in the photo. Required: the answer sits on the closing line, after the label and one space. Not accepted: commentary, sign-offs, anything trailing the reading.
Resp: 1:02
